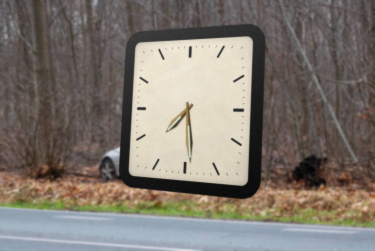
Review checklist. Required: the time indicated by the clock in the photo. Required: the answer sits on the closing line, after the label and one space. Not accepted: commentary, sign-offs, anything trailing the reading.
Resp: 7:29
